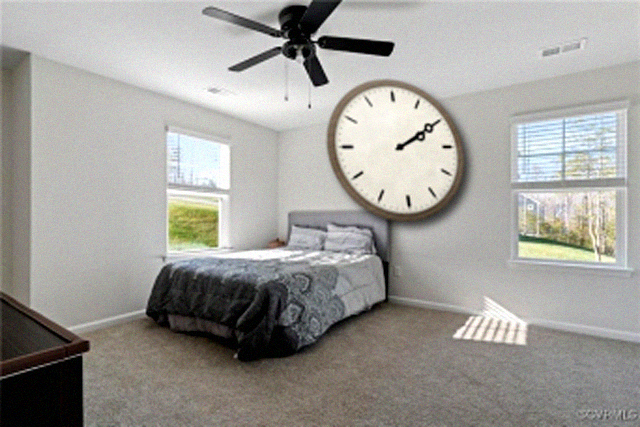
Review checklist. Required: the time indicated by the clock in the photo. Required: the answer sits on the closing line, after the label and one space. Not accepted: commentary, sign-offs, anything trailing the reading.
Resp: 2:10
